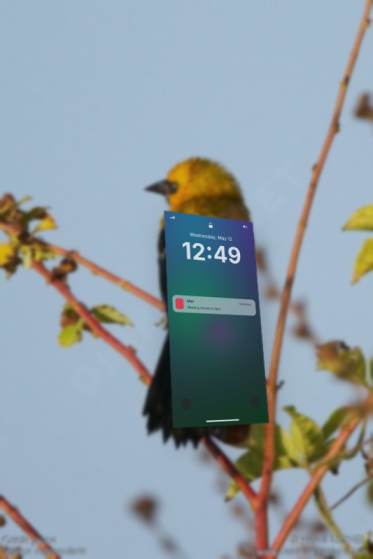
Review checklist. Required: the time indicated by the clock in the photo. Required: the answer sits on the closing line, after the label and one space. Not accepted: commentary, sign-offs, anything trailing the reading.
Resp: 12:49
